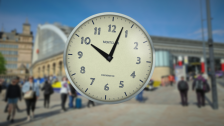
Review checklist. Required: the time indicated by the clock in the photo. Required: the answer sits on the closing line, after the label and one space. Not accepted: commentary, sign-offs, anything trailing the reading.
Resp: 10:03
